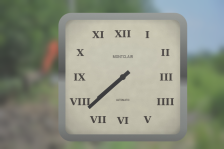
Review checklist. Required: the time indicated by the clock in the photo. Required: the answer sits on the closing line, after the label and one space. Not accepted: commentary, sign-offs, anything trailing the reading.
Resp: 7:38
